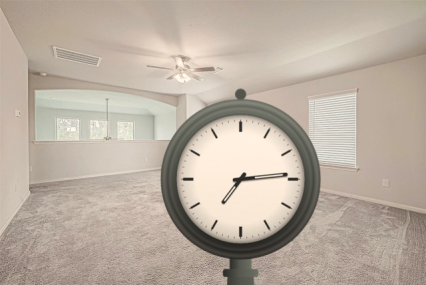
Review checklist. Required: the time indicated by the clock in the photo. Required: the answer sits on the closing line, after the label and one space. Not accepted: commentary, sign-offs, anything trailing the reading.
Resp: 7:14
